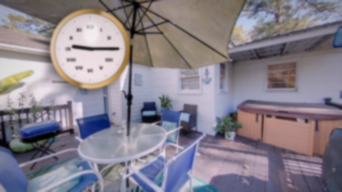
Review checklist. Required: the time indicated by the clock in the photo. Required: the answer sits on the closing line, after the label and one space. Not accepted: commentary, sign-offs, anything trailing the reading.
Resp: 9:15
